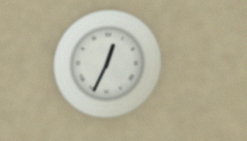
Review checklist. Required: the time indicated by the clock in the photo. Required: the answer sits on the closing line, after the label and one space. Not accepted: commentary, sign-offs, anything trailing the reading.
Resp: 12:34
